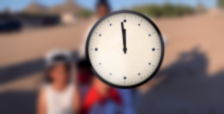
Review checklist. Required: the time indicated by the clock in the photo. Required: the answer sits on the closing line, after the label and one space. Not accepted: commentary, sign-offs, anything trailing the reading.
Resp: 11:59
